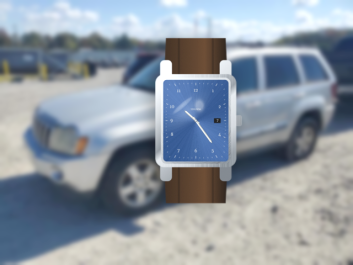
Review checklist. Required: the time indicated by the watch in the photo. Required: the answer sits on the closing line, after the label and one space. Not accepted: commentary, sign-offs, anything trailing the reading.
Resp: 10:24
